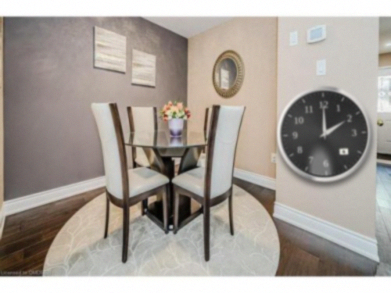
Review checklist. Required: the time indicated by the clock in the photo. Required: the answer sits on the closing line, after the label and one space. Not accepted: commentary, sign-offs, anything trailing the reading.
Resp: 2:00
